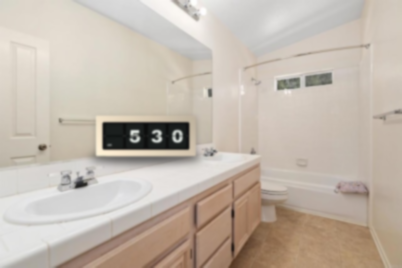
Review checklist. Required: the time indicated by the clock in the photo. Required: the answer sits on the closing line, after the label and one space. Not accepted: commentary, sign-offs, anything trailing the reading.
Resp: 5:30
